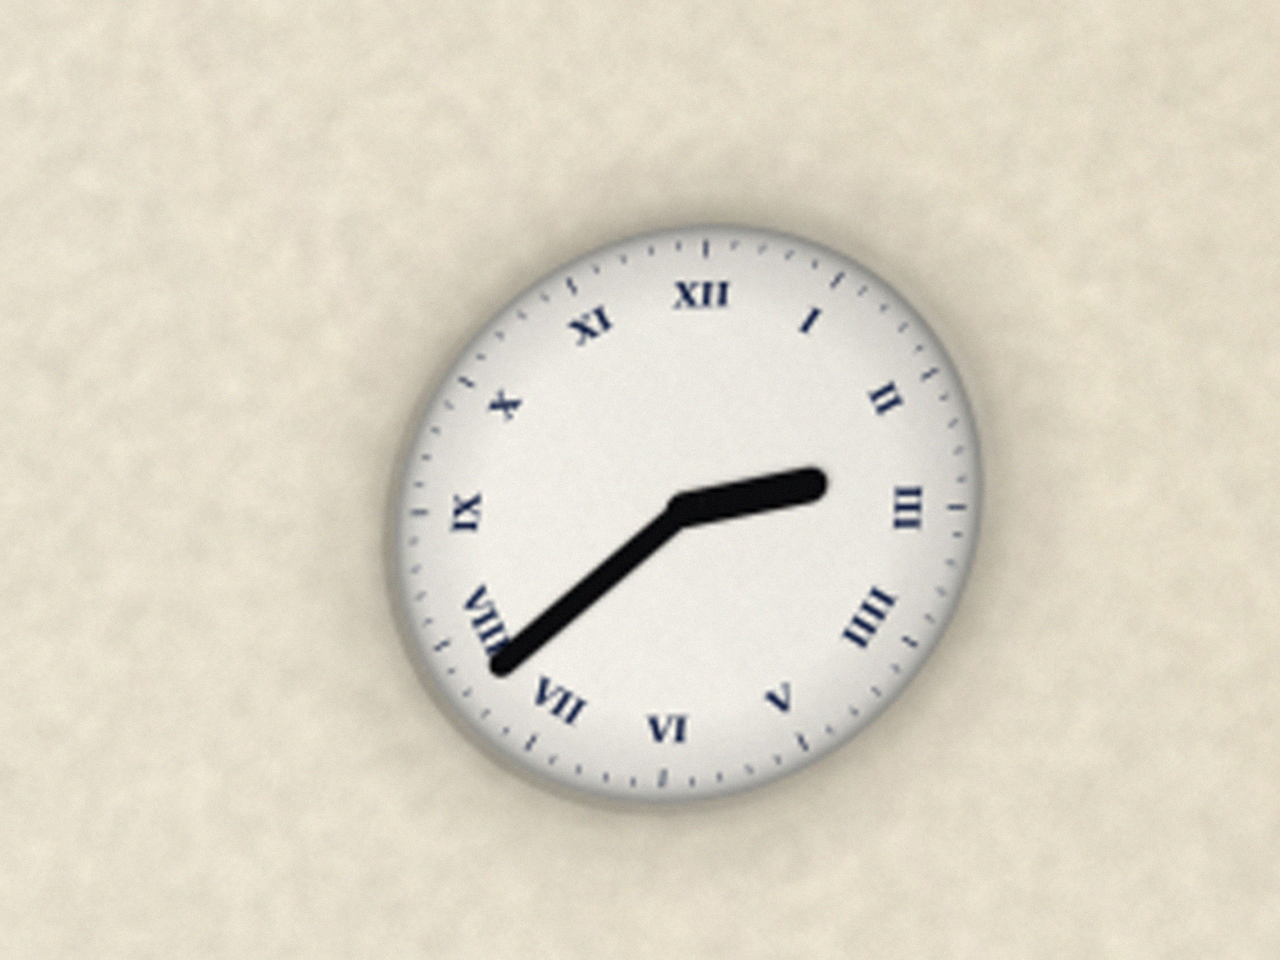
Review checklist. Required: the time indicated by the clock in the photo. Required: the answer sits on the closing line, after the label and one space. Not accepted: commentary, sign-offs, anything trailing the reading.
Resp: 2:38
